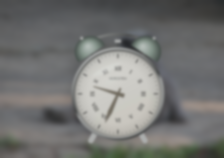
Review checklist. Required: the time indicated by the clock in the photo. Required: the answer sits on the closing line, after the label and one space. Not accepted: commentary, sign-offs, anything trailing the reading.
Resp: 9:34
